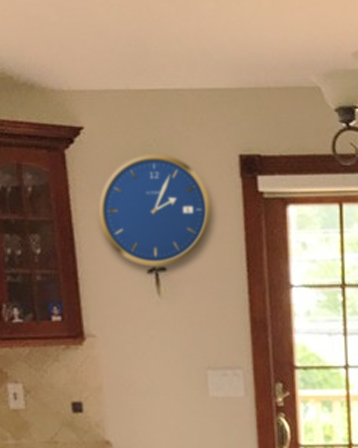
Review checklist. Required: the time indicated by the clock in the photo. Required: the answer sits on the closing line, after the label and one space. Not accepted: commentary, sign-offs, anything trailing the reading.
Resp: 2:04
